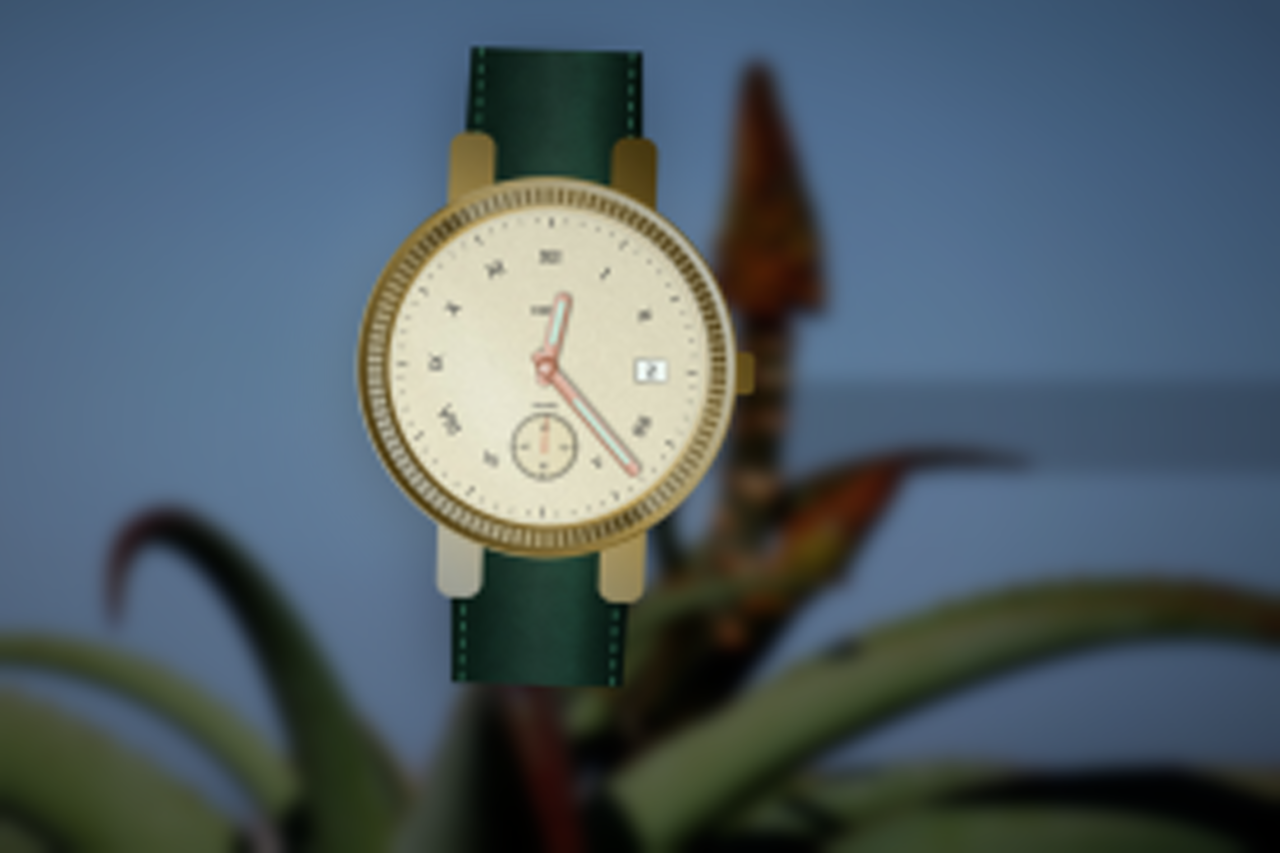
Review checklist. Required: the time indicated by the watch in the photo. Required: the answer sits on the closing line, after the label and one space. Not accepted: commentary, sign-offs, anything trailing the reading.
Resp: 12:23
